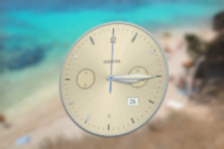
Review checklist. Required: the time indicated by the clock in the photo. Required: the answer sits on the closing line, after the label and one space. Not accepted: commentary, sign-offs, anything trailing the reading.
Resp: 3:15
